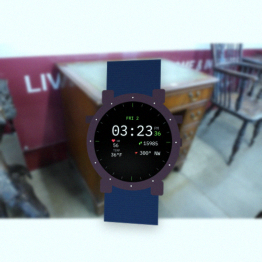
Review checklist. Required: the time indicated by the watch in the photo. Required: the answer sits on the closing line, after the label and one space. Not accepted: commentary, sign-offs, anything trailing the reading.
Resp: 3:23
